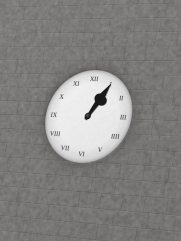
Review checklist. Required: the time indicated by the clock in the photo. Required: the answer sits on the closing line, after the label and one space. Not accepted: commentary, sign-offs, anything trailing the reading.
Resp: 1:05
